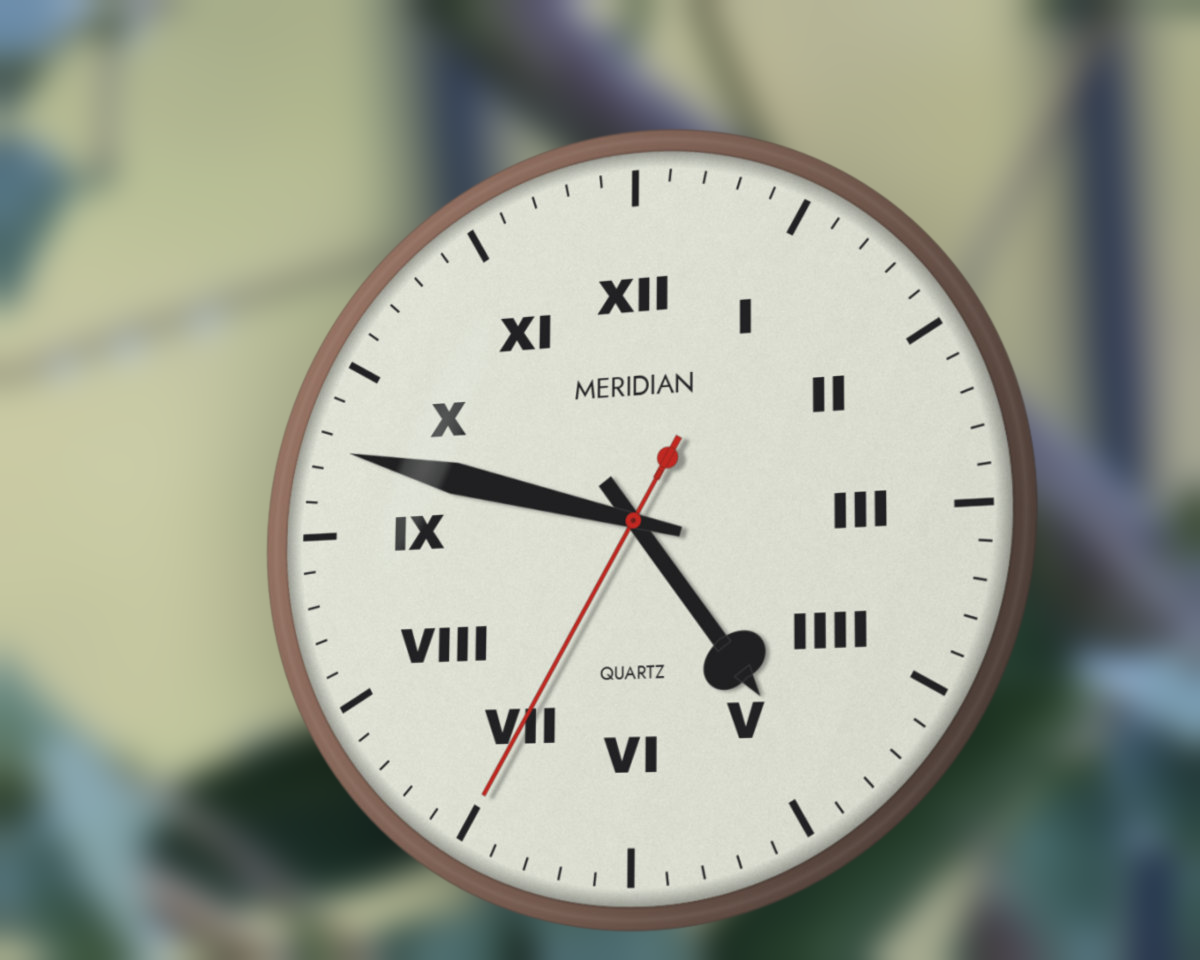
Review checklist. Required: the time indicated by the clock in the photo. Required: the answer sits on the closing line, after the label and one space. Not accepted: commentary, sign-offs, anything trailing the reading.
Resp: 4:47:35
